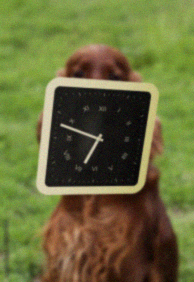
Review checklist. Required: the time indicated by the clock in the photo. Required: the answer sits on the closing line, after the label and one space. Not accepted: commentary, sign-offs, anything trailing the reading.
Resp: 6:48
